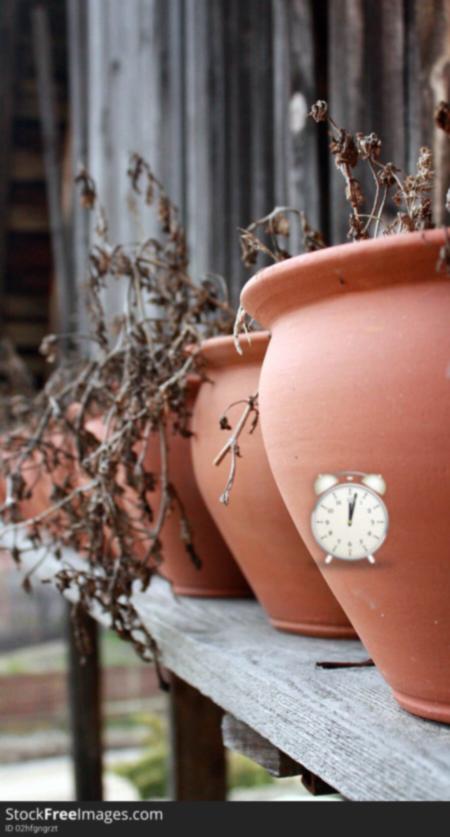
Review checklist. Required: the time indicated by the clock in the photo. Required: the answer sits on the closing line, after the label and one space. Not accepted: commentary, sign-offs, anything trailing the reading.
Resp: 12:02
